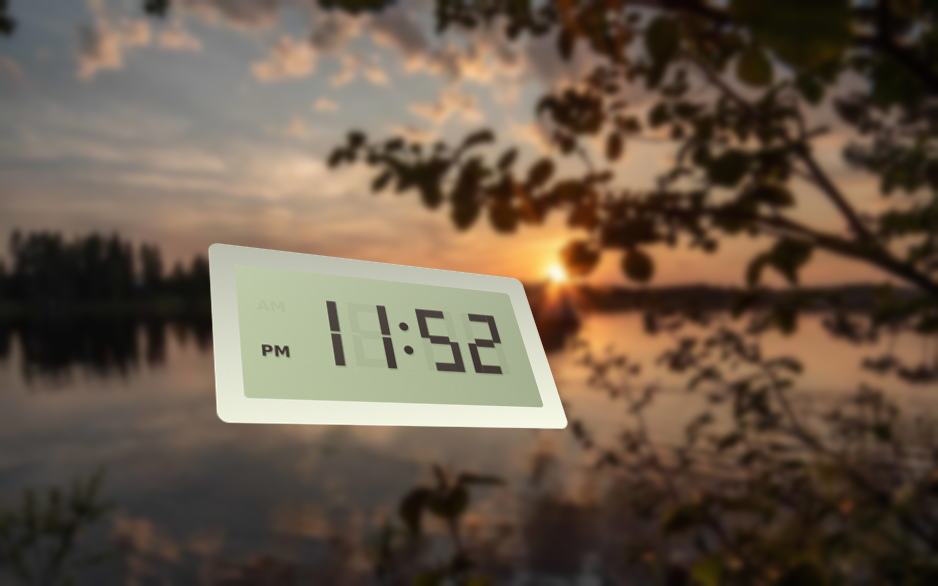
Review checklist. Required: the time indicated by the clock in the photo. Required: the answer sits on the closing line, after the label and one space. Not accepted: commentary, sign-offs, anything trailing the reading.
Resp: 11:52
